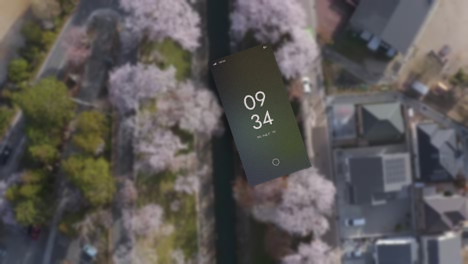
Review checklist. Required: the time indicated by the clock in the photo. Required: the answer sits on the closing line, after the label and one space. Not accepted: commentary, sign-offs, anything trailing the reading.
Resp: 9:34
